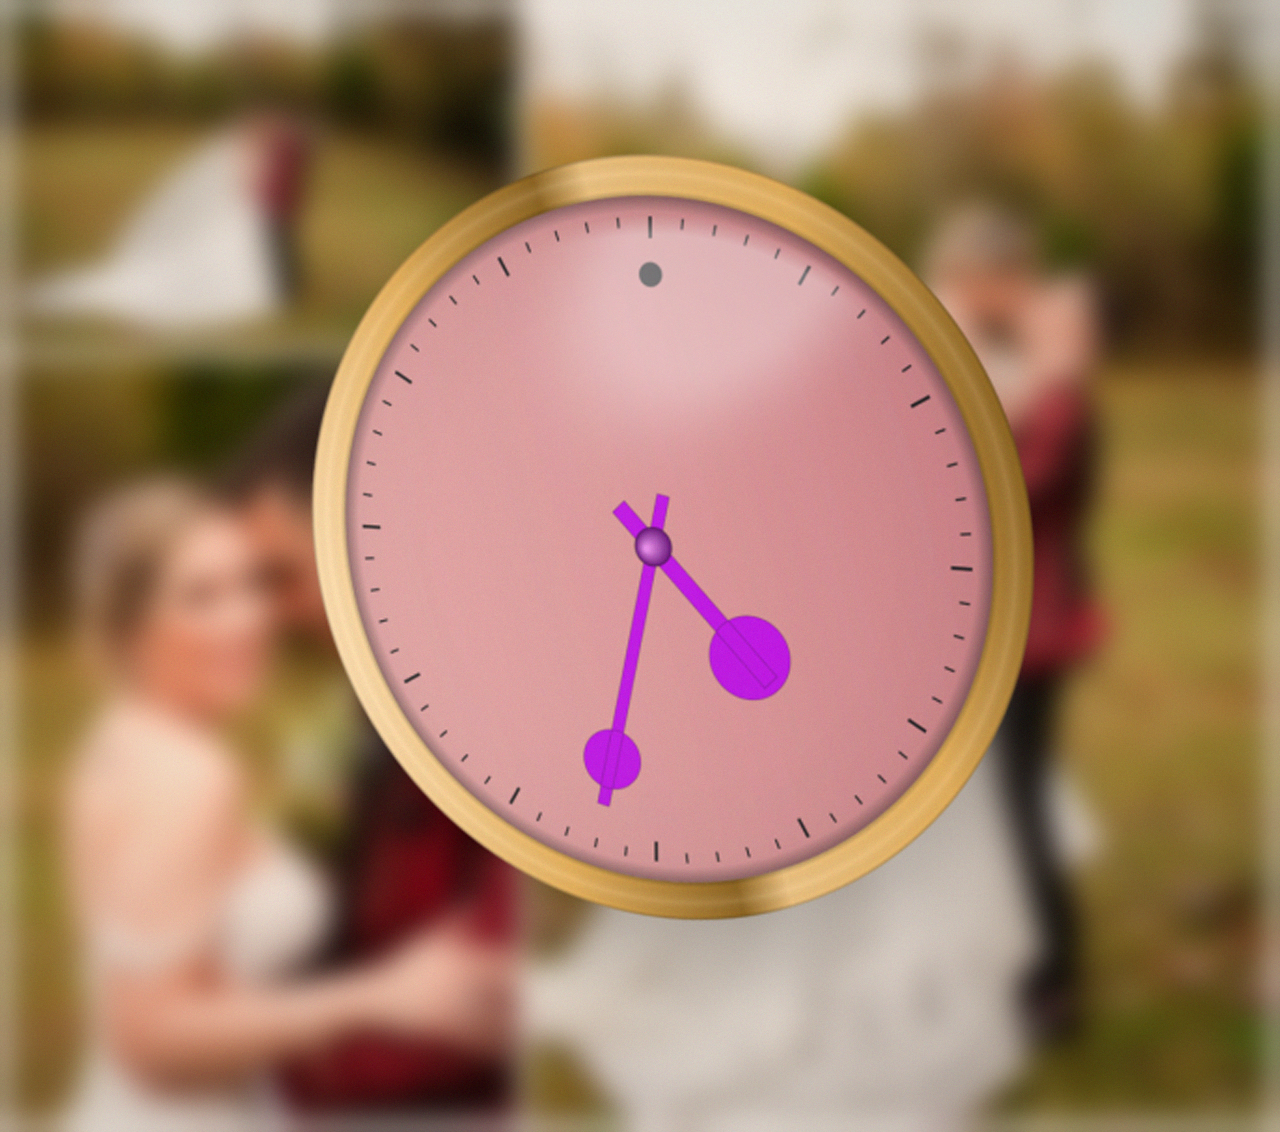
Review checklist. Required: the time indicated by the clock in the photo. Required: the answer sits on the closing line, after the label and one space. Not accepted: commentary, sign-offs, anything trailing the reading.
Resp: 4:32
